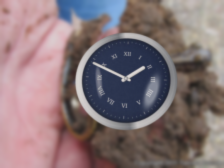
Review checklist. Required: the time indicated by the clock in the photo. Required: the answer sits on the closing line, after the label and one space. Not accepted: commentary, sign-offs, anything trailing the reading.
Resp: 1:49
